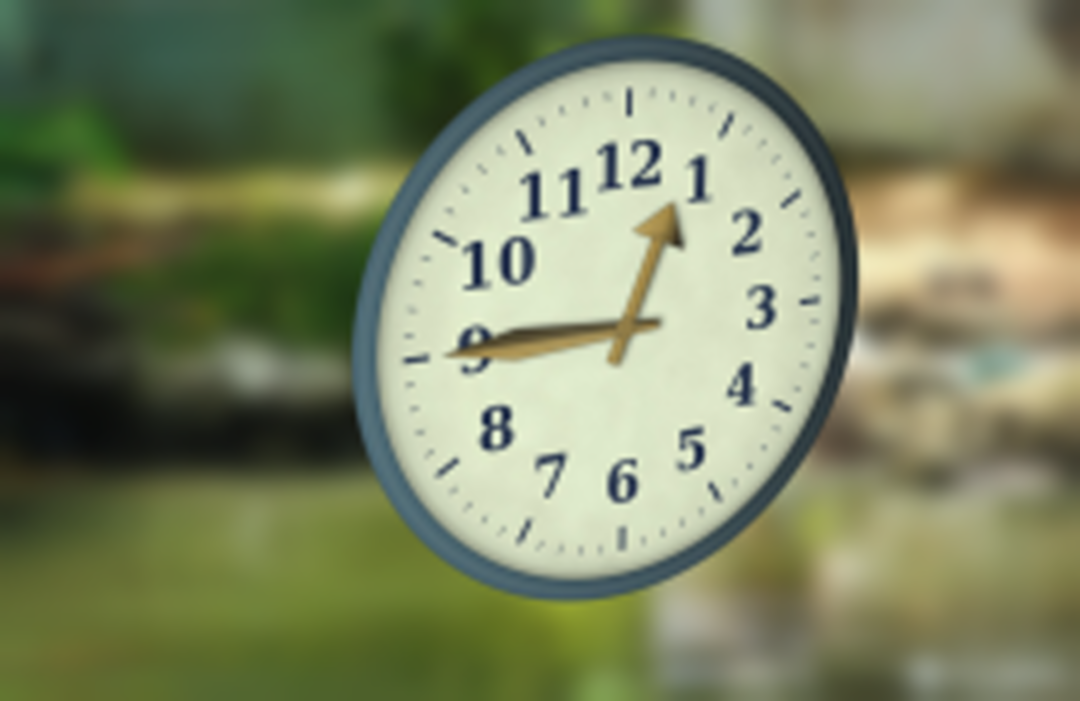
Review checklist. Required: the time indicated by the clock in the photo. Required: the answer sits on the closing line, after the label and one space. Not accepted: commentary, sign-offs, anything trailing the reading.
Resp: 12:45
